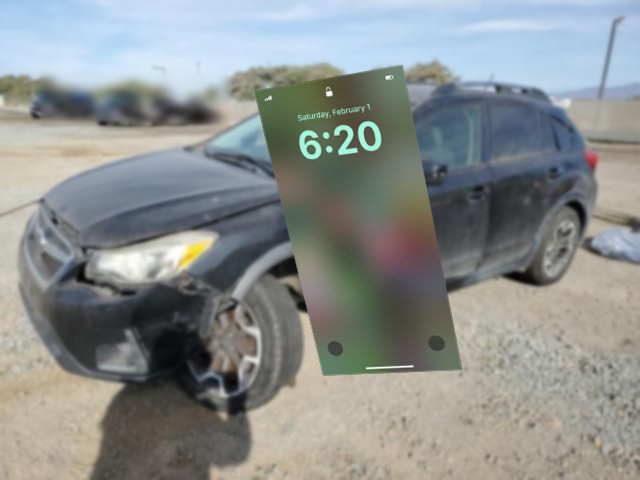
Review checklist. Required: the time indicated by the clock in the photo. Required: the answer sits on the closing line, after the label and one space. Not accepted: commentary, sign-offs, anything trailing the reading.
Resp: 6:20
